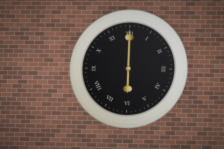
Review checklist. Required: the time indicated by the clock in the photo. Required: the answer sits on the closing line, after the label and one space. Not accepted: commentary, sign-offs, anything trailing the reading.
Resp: 6:00
